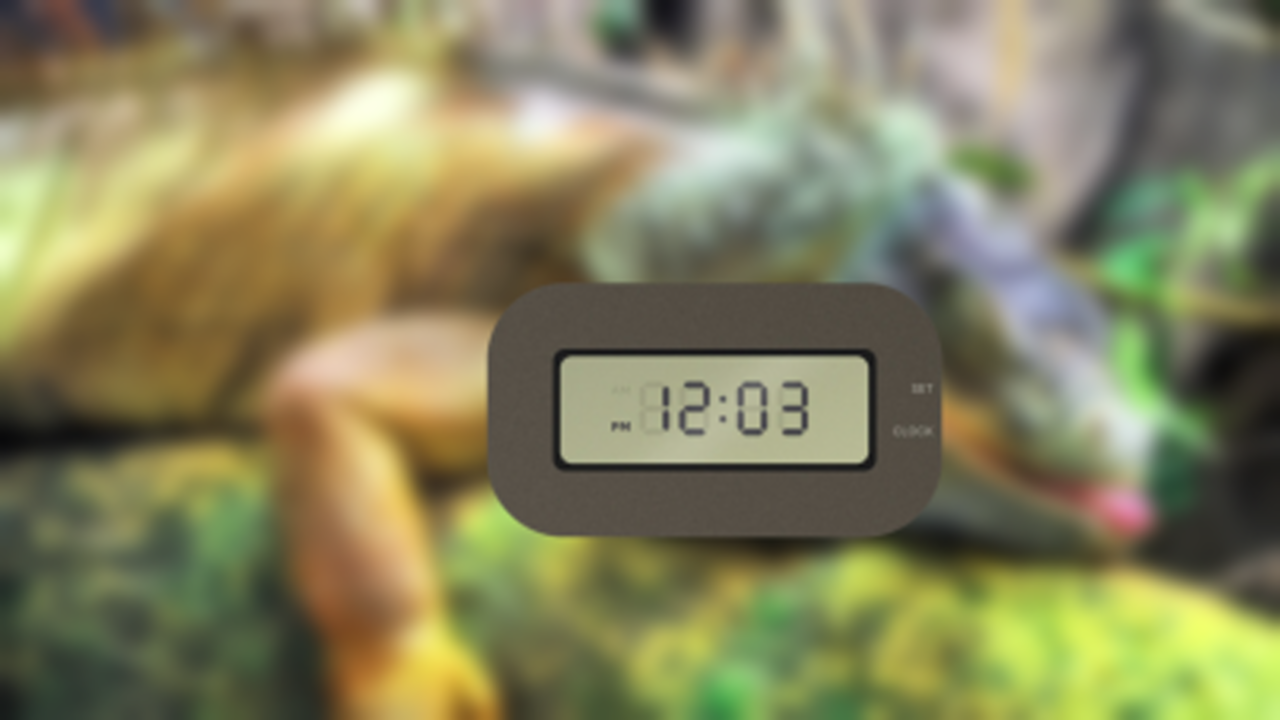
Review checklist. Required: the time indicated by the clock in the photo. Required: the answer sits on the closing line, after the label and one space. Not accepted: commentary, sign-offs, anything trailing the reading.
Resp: 12:03
